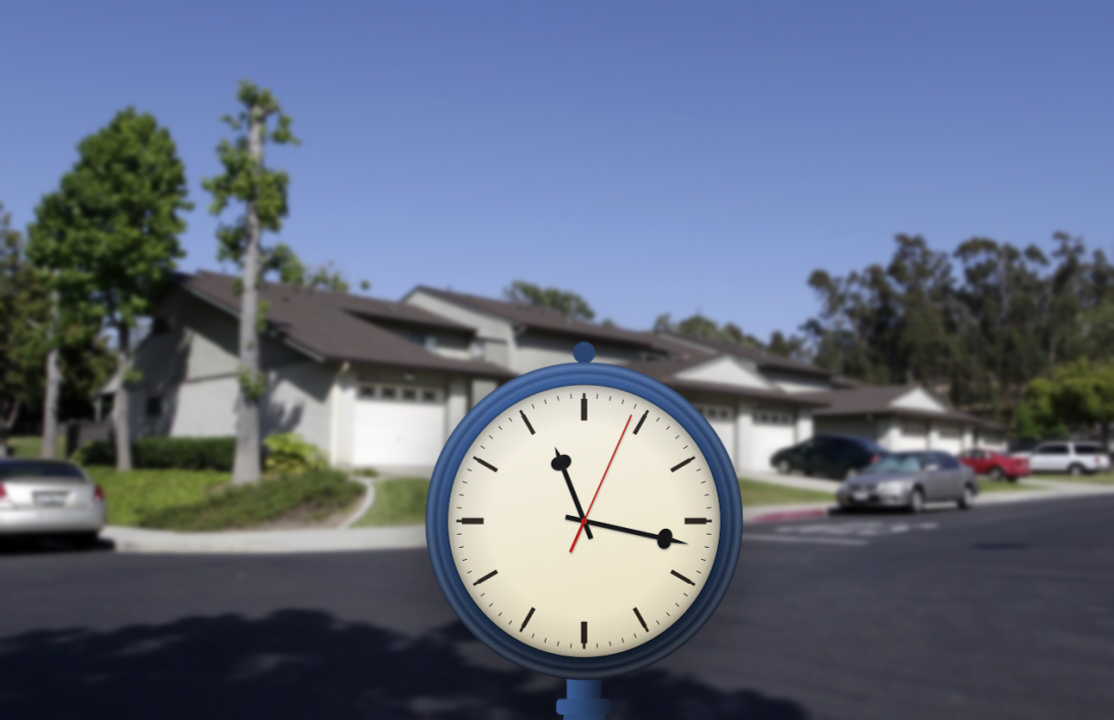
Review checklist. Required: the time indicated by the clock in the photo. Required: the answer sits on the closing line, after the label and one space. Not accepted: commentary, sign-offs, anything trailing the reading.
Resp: 11:17:04
